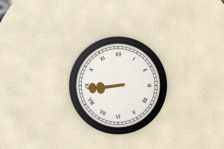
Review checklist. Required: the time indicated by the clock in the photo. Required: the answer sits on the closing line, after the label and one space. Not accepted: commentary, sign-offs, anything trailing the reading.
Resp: 8:44
